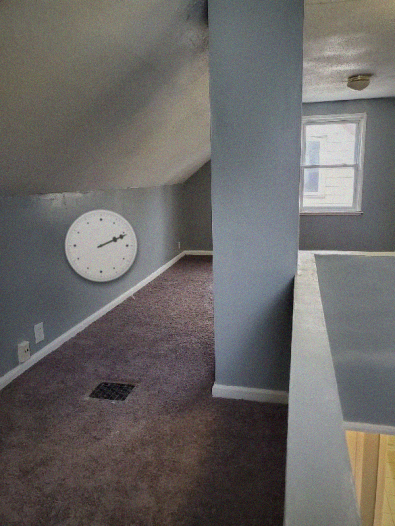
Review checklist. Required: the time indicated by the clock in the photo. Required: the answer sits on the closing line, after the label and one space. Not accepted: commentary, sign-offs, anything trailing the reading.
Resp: 2:11
